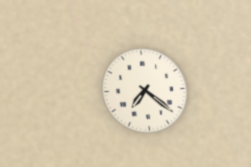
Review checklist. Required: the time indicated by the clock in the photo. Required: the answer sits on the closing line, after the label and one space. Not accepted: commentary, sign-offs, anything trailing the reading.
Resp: 7:22
